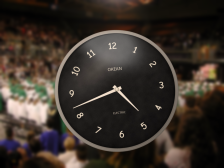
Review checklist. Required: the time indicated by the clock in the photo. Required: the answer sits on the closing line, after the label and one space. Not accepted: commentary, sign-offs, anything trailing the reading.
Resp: 4:42
